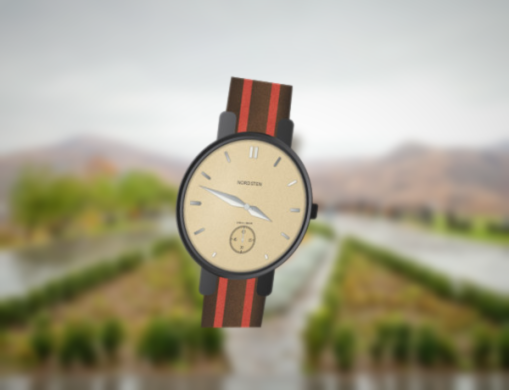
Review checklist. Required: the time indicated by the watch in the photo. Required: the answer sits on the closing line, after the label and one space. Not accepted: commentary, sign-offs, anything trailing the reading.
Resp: 3:48
